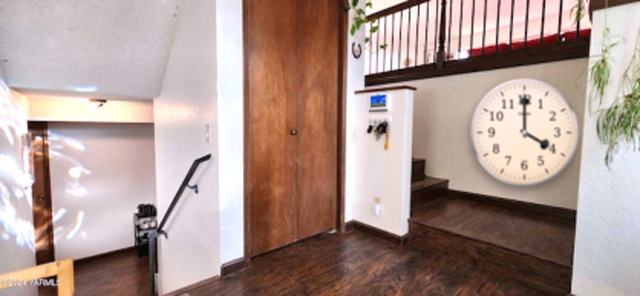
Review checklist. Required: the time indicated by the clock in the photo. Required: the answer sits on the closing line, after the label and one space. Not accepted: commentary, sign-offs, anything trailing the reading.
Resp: 4:00
